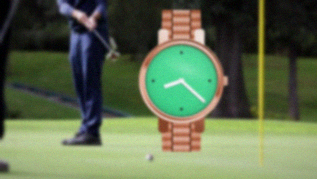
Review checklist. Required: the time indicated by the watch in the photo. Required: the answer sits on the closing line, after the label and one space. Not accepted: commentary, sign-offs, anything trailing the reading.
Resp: 8:22
